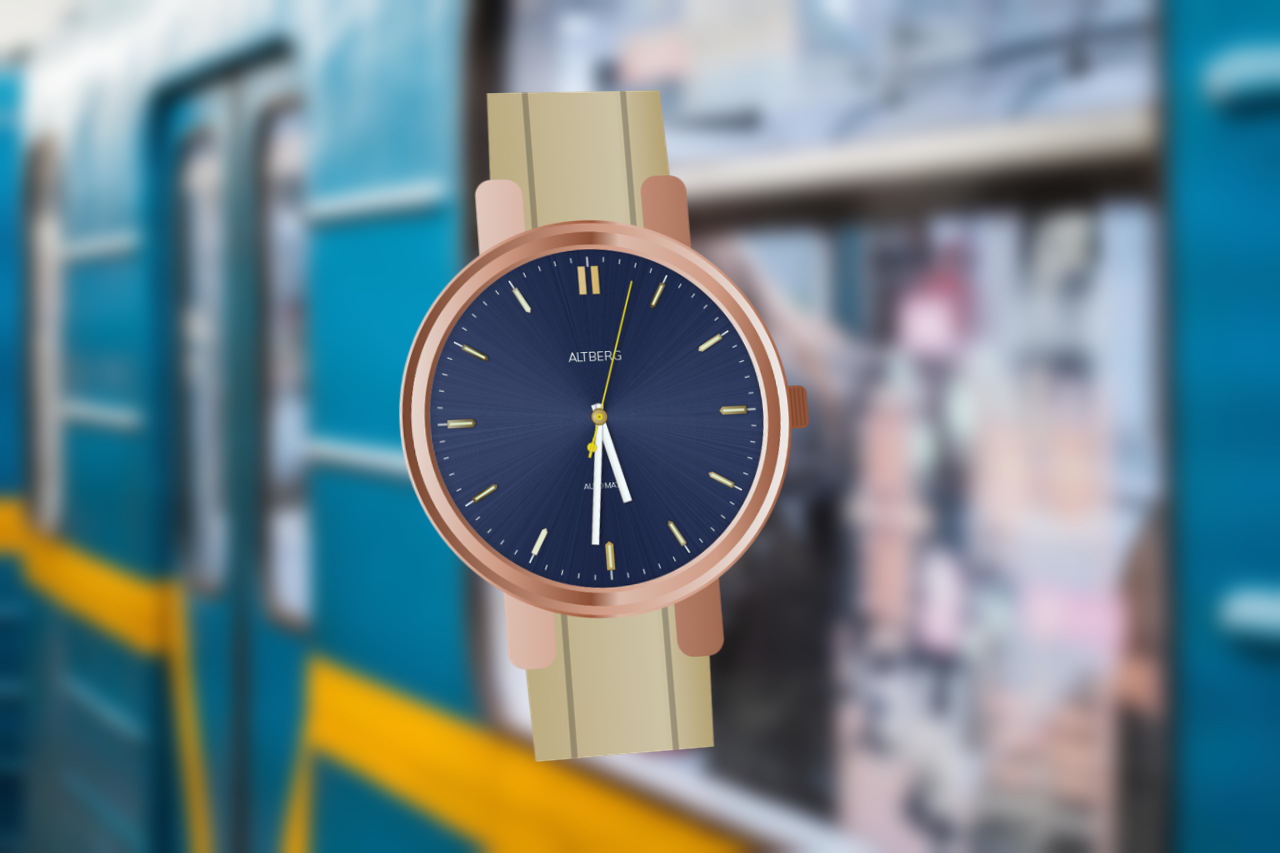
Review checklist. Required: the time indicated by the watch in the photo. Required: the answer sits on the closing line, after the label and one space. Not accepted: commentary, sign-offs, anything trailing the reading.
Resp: 5:31:03
